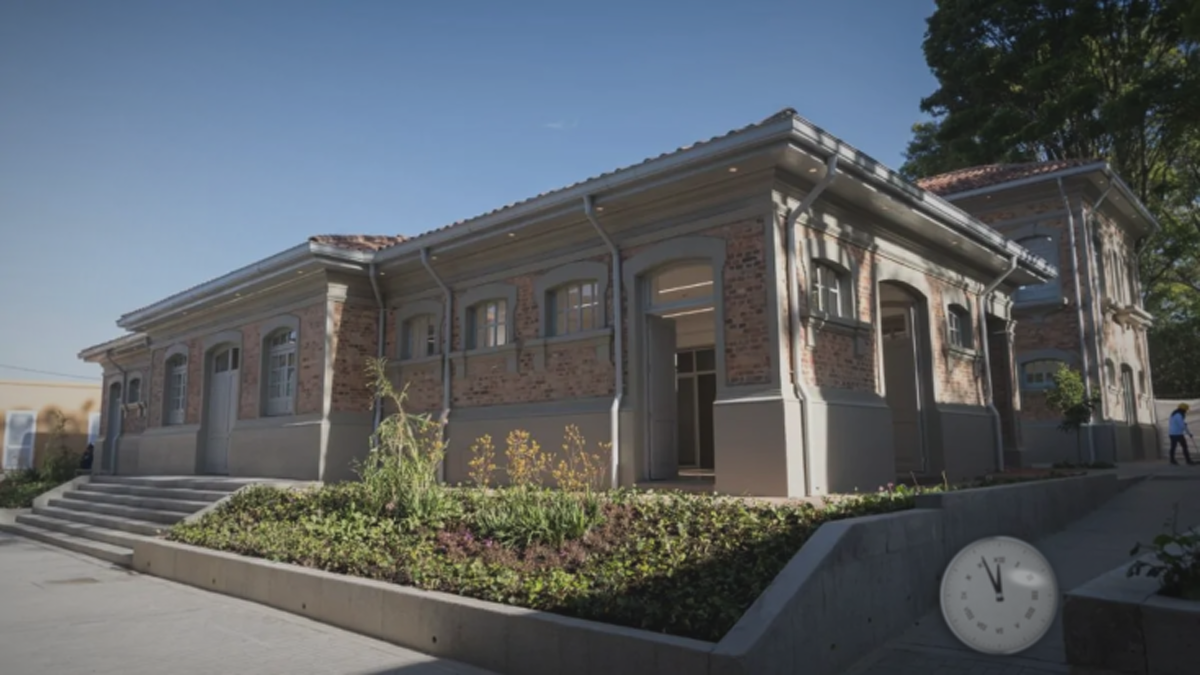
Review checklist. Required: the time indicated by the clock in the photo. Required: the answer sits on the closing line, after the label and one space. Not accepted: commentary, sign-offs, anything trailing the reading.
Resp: 11:56
